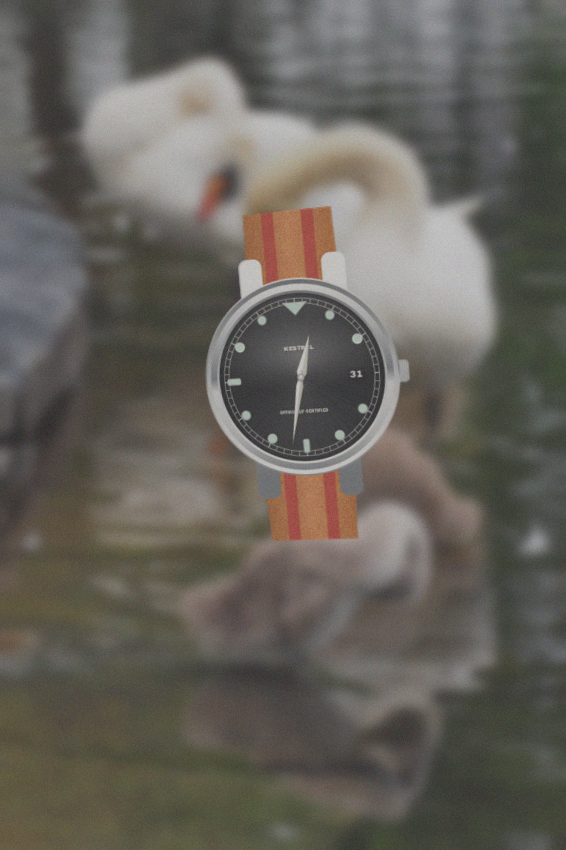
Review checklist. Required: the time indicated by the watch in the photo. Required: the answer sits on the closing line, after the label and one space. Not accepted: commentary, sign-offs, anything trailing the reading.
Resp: 12:32
